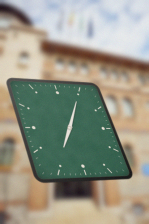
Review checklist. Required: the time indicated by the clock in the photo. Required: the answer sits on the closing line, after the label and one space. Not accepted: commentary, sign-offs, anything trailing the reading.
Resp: 7:05
